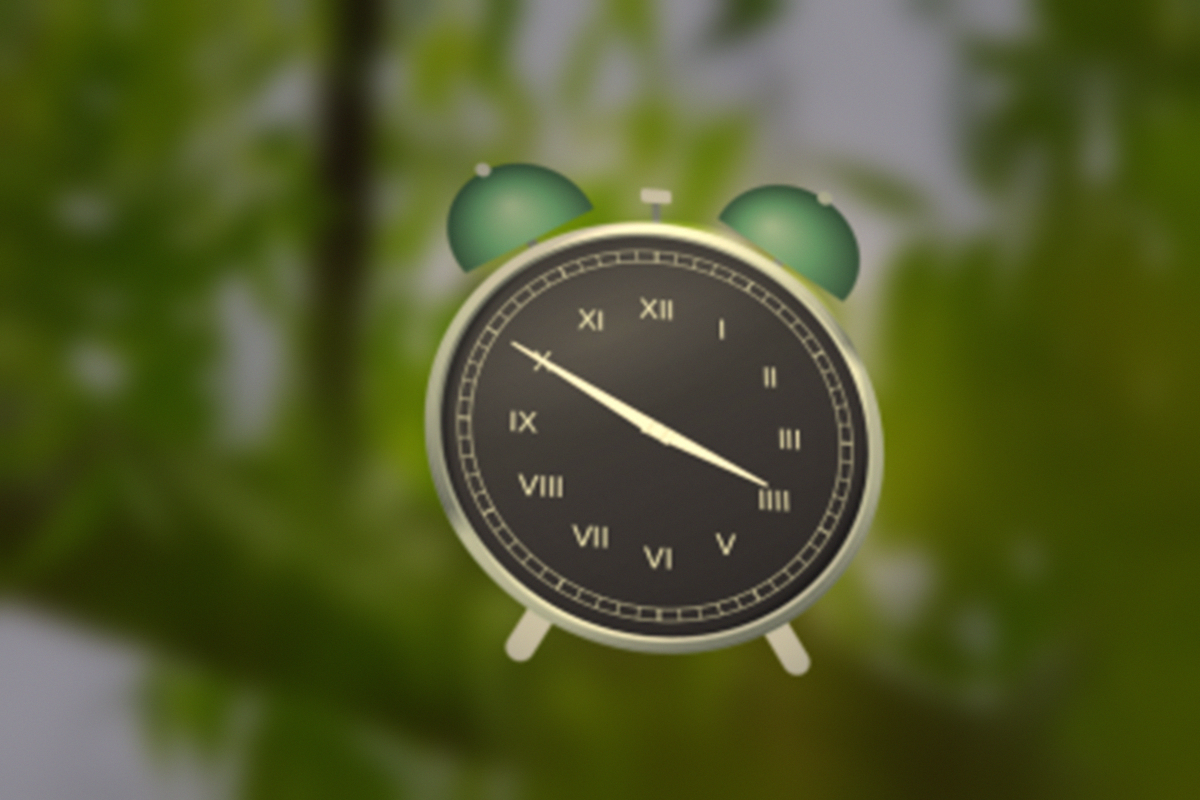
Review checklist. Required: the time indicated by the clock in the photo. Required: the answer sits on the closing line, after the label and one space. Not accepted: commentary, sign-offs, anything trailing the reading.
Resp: 3:50
